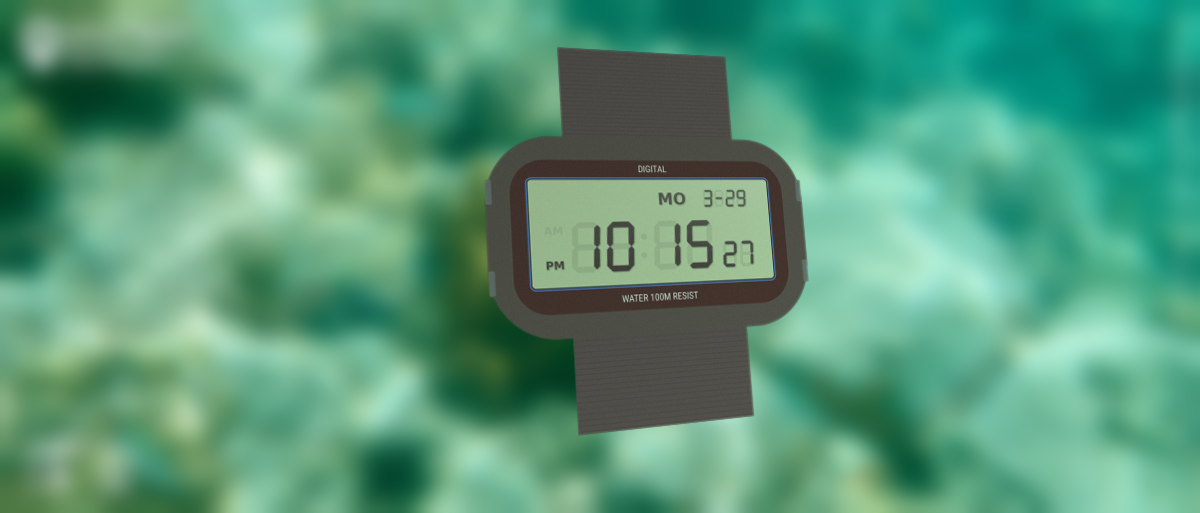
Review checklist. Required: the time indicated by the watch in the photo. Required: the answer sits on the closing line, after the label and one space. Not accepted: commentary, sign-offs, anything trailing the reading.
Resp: 10:15:27
